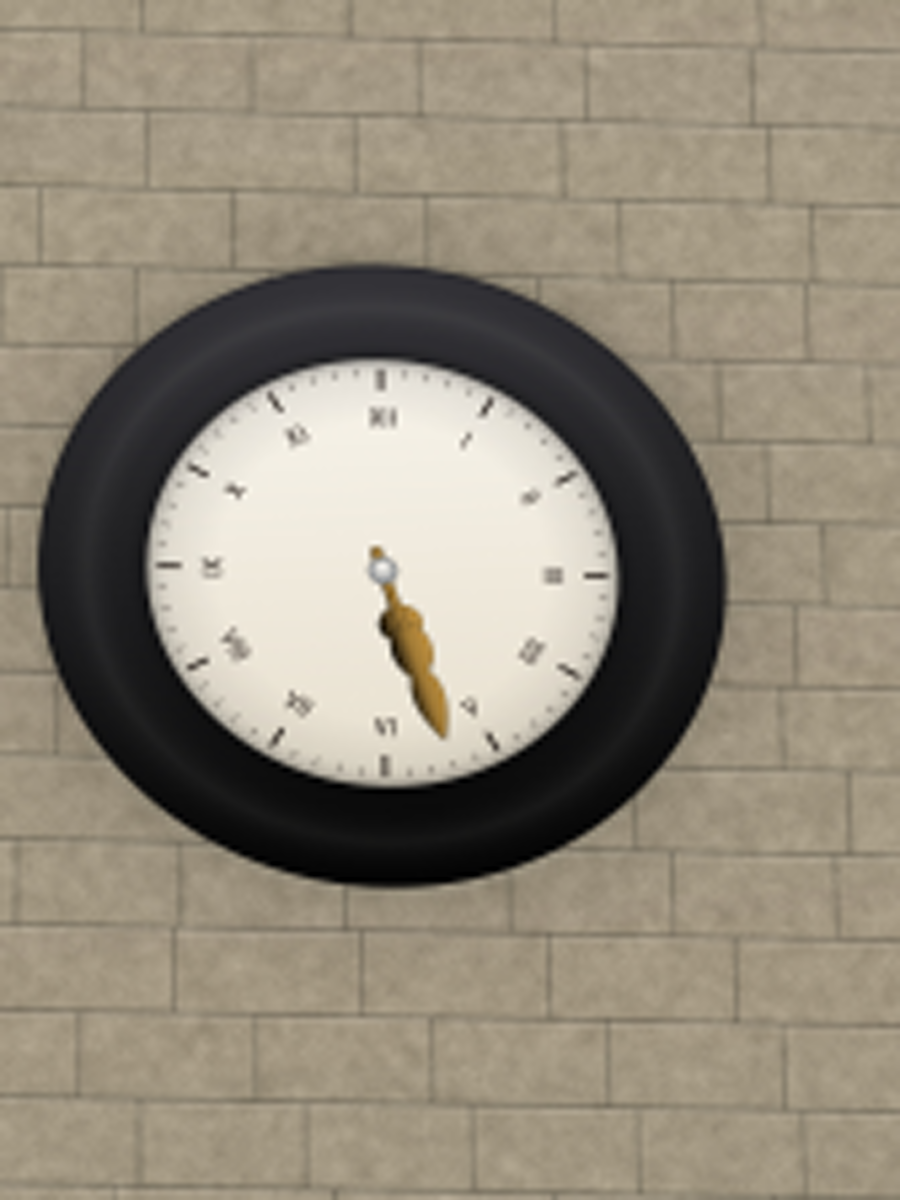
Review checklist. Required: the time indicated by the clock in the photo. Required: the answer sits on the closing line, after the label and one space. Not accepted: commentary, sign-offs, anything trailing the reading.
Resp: 5:27
